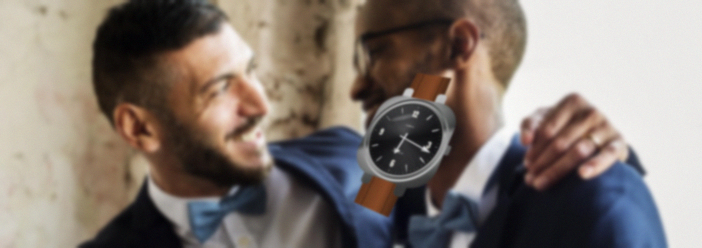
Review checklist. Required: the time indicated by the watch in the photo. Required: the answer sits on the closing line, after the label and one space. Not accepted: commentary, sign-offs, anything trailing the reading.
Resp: 6:17
